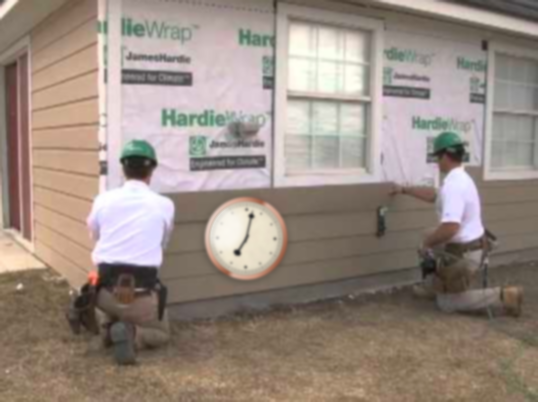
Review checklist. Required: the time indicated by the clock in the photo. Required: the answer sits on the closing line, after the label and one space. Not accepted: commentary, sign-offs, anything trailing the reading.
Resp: 7:02
